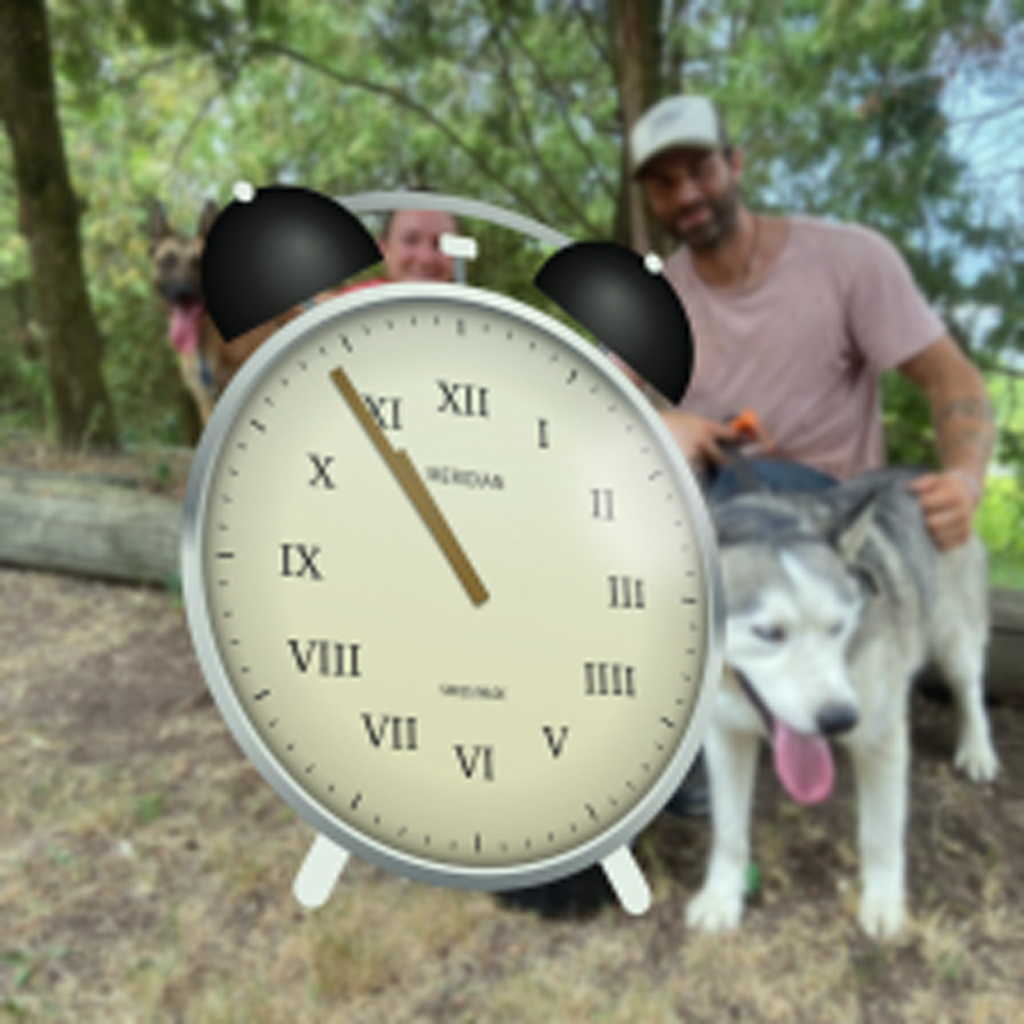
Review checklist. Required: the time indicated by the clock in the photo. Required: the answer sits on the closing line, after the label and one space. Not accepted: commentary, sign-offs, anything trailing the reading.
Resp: 10:54
